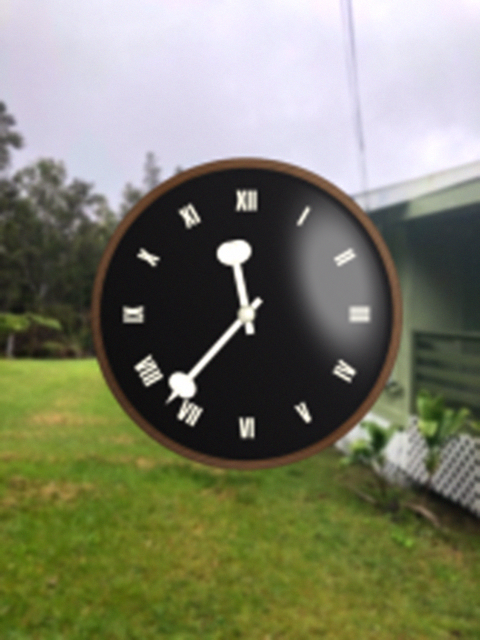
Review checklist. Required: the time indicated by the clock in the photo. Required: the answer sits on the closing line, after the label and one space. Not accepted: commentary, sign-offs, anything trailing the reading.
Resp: 11:37
